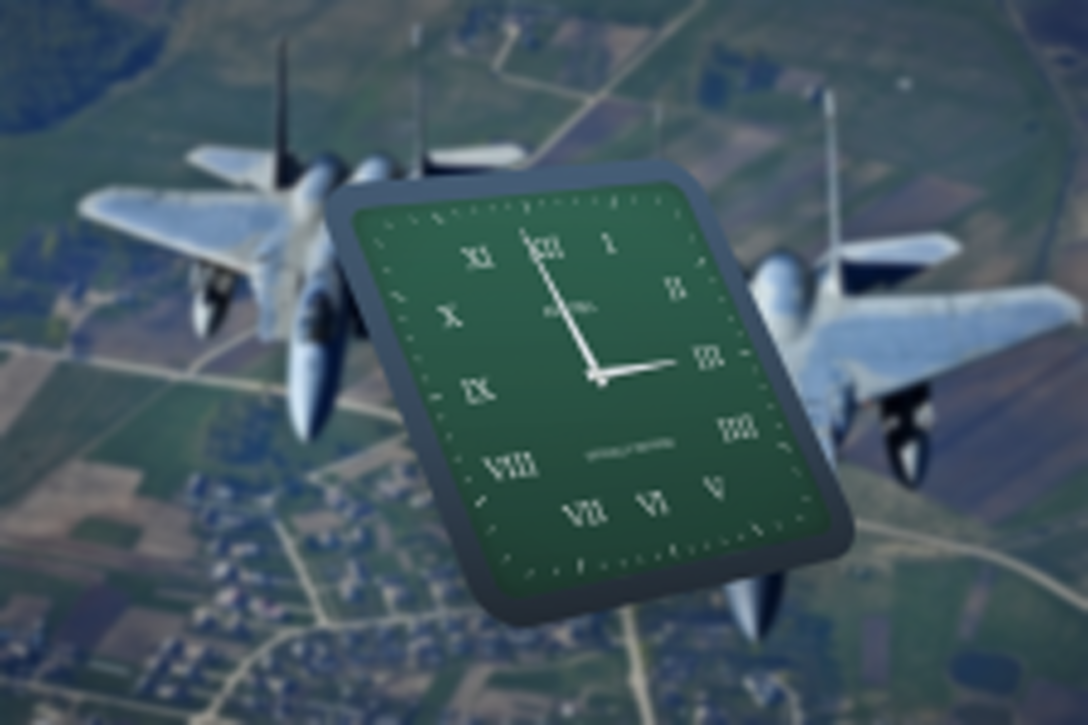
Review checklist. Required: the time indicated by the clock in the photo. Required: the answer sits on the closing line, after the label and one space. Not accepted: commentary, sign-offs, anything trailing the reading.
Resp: 2:59
